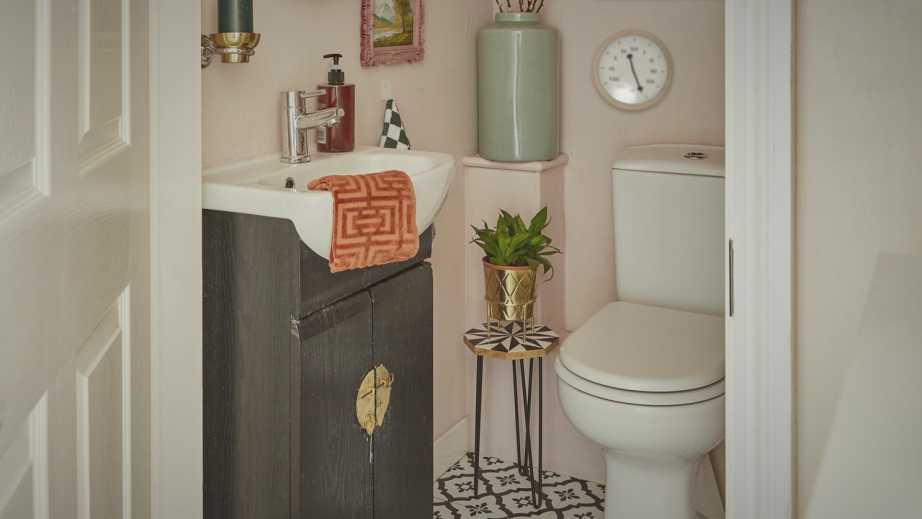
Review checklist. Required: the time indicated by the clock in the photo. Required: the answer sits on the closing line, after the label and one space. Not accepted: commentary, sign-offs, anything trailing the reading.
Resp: 11:26
